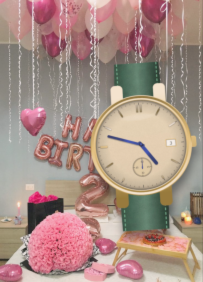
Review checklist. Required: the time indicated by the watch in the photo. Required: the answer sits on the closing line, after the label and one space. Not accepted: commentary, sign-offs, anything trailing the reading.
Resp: 4:48
